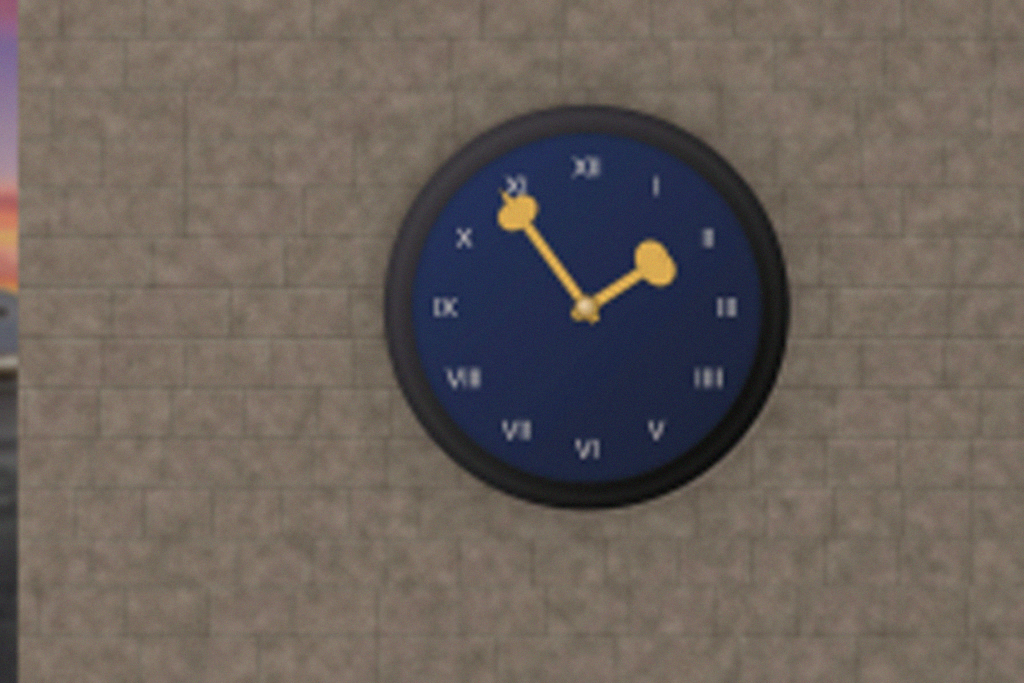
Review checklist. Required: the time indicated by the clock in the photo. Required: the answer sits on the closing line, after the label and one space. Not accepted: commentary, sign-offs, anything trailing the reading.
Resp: 1:54
